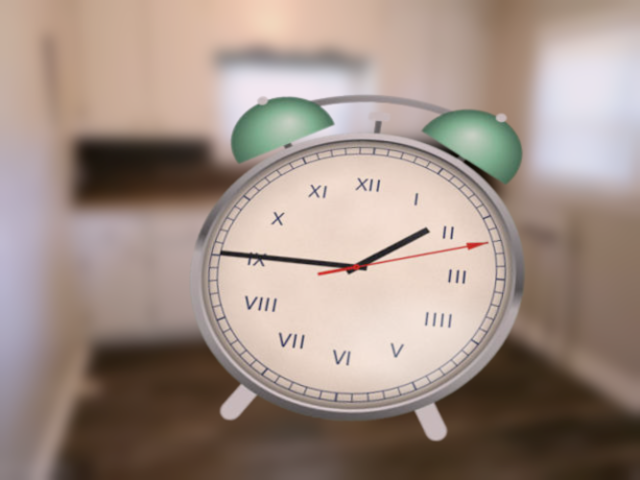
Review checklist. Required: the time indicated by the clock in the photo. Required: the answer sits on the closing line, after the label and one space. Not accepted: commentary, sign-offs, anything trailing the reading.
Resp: 1:45:12
